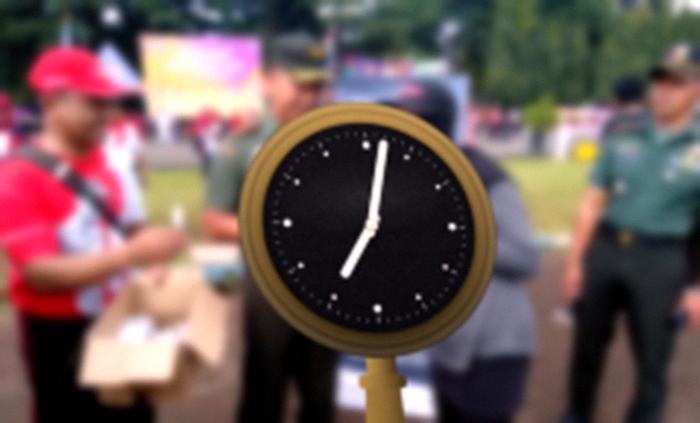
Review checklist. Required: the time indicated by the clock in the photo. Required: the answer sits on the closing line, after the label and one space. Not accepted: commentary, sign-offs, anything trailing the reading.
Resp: 7:02
